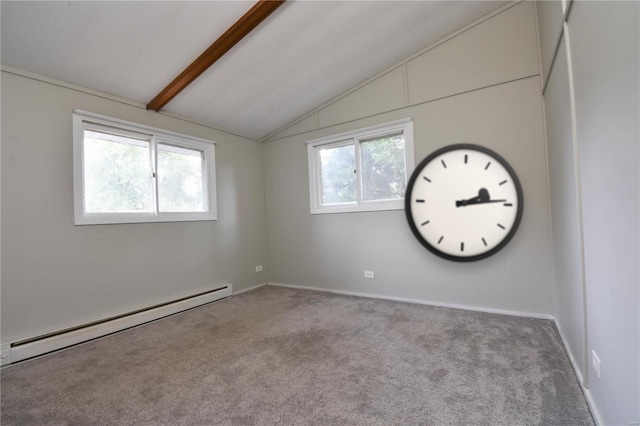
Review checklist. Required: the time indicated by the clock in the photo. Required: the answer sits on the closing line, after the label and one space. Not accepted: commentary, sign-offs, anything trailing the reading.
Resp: 2:14
